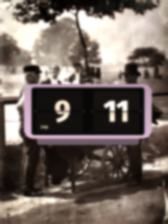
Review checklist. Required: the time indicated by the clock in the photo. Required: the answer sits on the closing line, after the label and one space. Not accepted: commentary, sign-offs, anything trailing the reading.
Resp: 9:11
